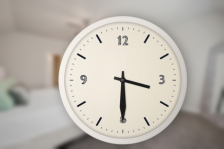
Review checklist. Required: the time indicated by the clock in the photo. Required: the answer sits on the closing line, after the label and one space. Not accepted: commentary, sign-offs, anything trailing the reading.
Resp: 3:30
